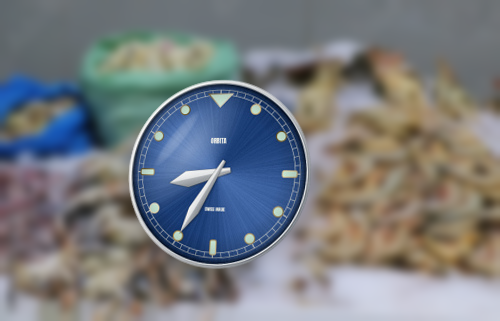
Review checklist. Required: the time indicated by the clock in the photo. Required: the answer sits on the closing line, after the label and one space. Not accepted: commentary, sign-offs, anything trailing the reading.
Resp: 8:35
